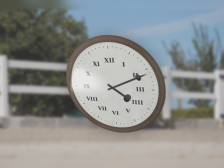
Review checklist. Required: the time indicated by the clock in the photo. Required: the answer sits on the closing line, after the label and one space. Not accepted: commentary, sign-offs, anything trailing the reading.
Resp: 4:11
